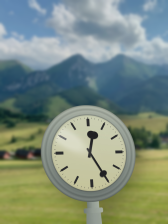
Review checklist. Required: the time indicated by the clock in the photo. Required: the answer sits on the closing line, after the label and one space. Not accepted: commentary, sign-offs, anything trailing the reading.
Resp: 12:25
